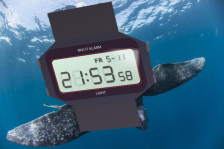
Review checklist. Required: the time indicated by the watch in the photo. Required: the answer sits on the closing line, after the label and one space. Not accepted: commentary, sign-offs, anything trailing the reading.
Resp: 21:53:58
